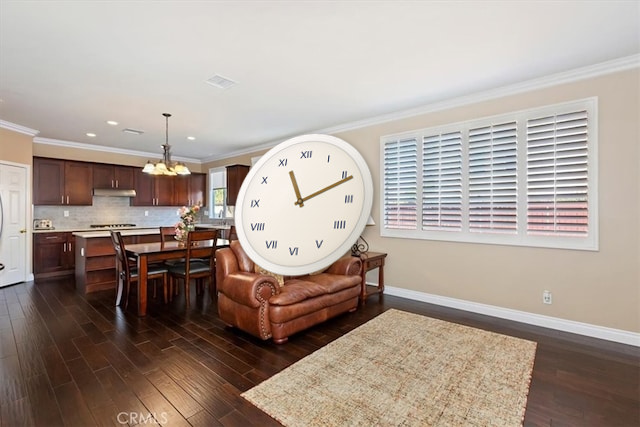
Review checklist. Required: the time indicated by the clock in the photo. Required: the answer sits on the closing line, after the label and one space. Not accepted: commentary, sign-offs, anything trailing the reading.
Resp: 11:11
